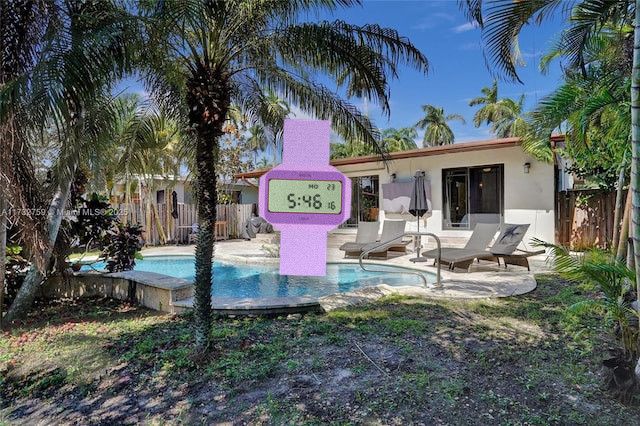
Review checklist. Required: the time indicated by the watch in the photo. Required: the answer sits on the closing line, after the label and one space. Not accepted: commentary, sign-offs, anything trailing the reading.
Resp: 5:46:16
